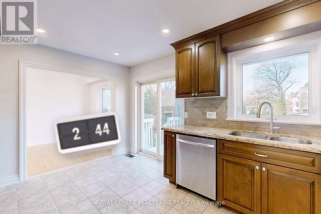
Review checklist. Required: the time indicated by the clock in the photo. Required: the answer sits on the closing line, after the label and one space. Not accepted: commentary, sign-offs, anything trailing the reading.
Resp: 2:44
